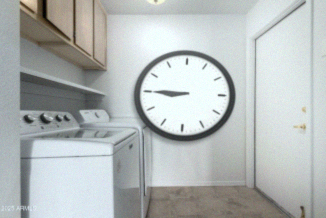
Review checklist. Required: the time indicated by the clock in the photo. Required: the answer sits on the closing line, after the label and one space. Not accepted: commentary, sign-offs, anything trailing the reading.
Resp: 8:45
